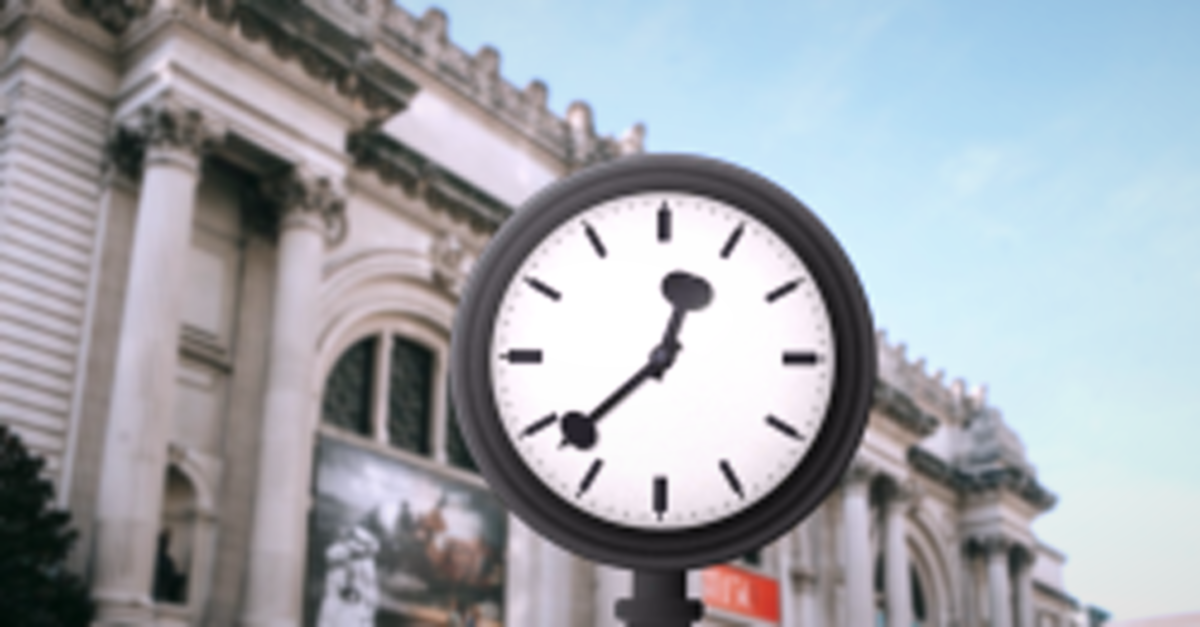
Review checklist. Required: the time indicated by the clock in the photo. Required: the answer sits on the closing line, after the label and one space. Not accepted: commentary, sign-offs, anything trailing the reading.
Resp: 12:38
